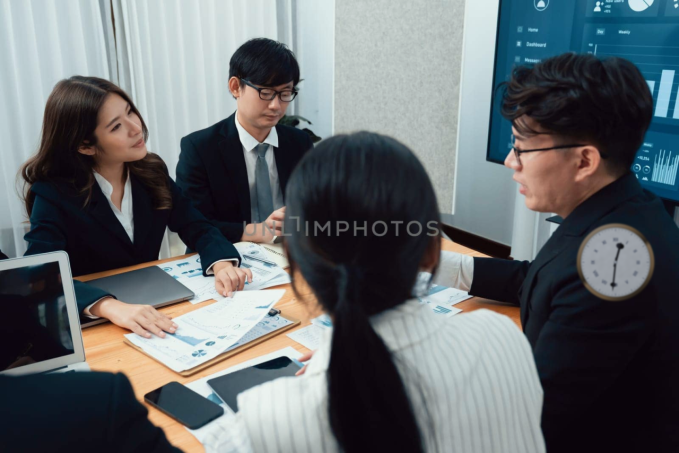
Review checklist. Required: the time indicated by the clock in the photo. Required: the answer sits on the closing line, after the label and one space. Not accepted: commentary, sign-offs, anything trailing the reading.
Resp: 12:31
